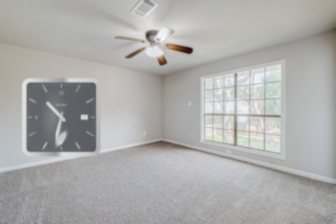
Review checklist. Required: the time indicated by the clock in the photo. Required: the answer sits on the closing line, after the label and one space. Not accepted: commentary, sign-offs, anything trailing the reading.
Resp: 10:32
